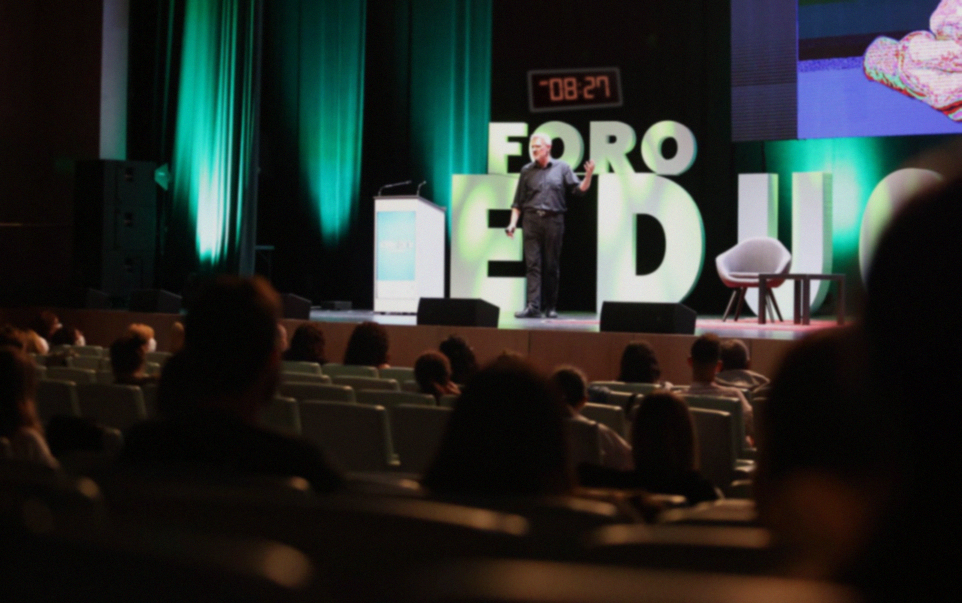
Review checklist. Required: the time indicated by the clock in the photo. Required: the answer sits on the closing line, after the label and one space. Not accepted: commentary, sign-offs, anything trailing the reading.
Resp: 8:27
